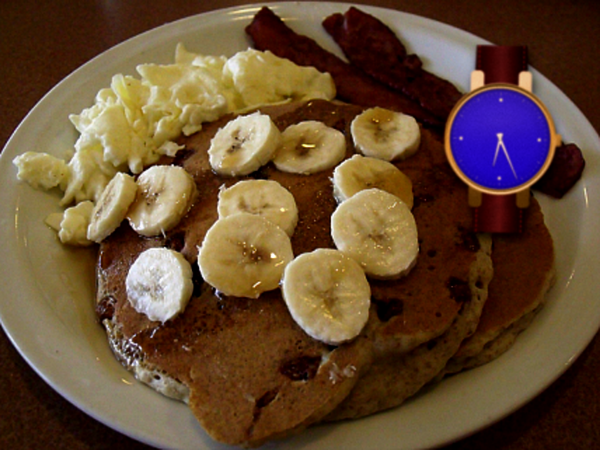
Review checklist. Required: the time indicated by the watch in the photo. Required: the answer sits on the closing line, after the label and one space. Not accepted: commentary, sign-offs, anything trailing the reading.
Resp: 6:26
